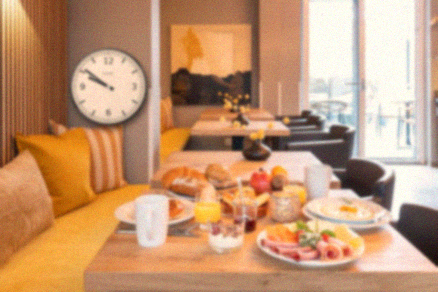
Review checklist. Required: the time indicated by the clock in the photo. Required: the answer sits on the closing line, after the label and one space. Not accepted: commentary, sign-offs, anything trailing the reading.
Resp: 9:51
